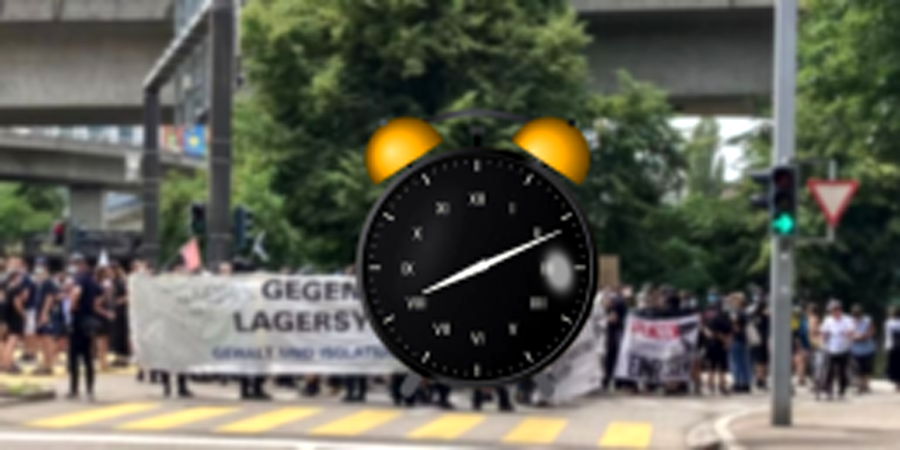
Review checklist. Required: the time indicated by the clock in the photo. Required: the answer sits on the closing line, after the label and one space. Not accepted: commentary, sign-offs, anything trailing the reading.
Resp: 8:11
